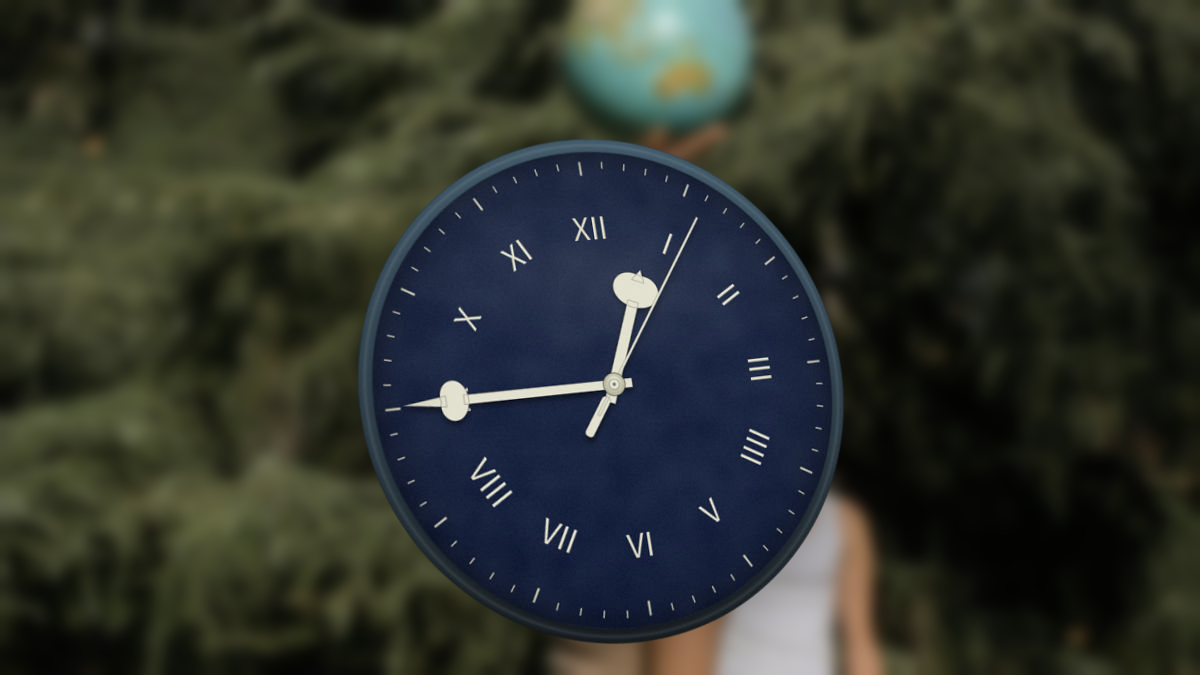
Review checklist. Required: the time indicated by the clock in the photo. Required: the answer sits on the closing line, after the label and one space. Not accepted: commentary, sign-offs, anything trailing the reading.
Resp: 12:45:06
